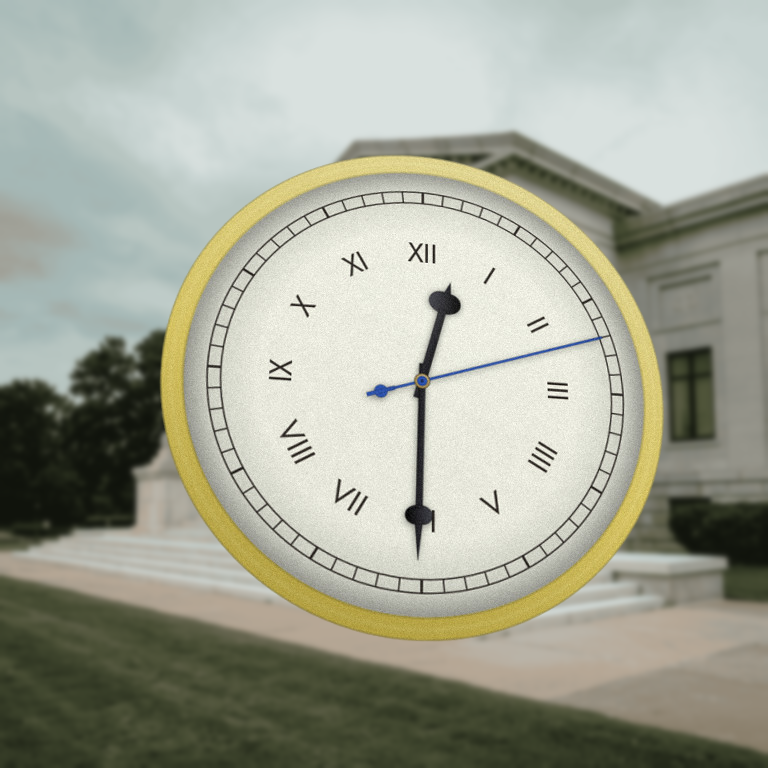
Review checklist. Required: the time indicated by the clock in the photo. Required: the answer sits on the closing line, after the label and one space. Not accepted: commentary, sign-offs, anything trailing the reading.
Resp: 12:30:12
